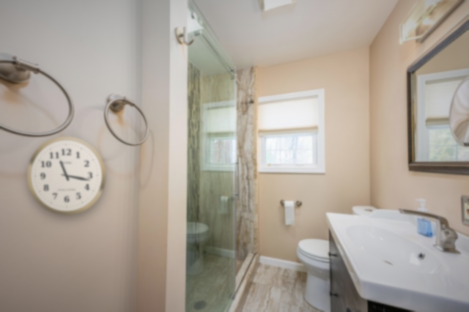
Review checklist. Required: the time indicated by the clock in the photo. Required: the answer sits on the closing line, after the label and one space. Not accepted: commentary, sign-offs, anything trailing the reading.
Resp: 11:17
